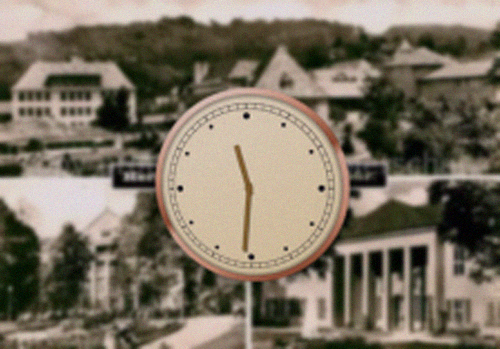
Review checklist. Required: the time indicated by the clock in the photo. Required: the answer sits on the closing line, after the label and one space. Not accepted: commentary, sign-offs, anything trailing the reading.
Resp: 11:31
